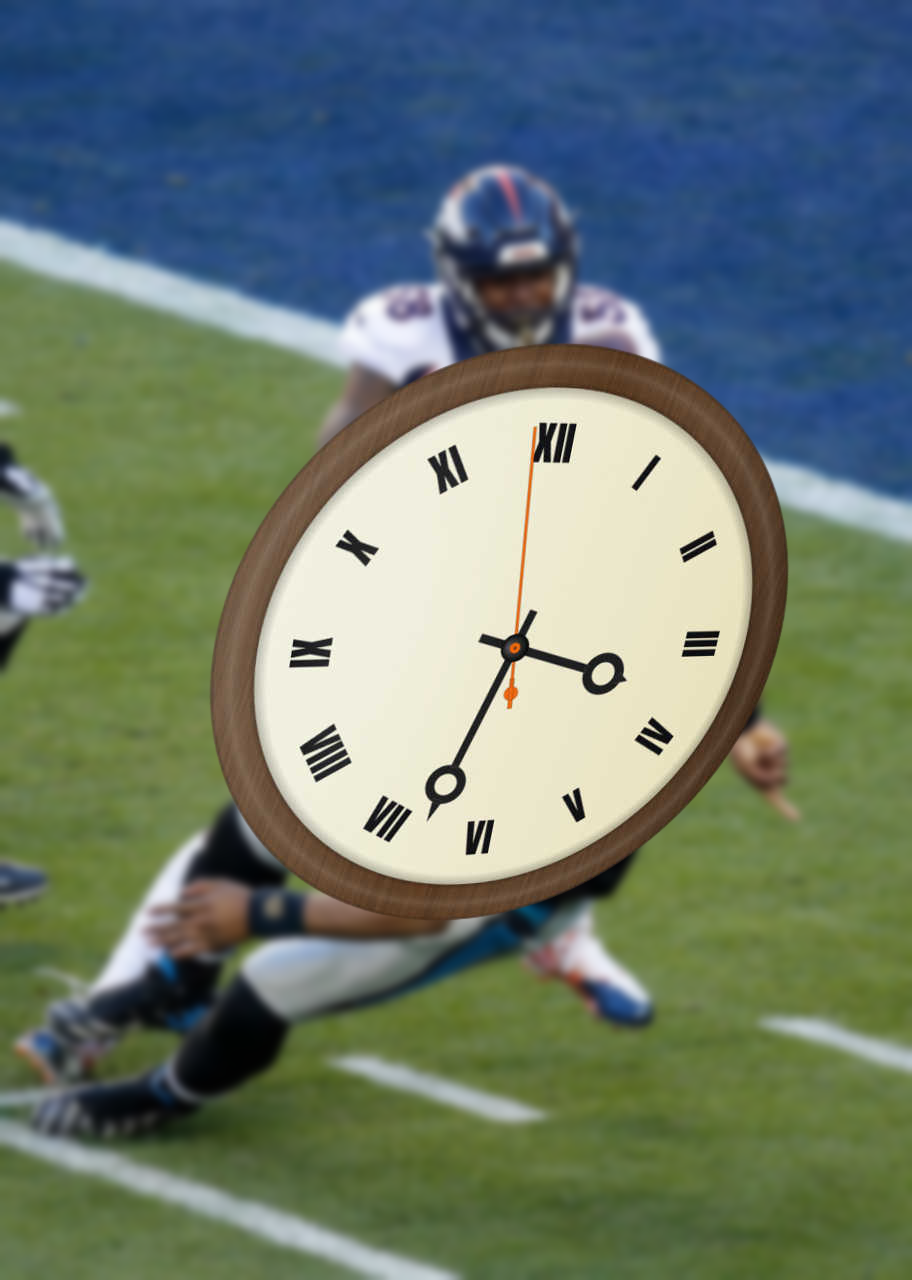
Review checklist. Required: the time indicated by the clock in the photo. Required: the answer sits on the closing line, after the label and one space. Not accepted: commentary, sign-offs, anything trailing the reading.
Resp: 3:32:59
